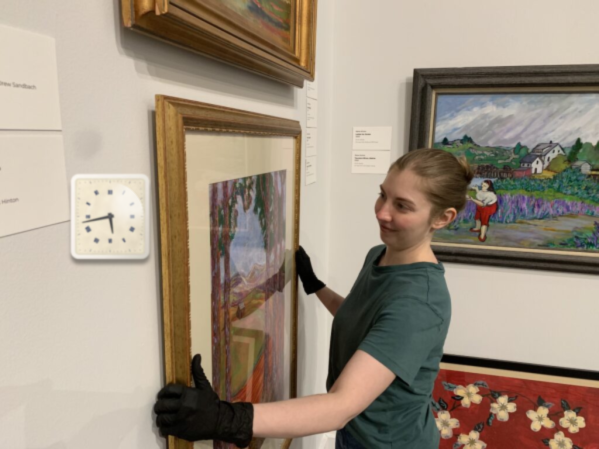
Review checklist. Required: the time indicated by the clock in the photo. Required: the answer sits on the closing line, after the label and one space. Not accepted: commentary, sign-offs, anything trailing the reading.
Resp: 5:43
